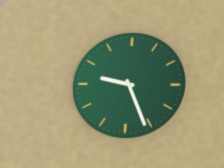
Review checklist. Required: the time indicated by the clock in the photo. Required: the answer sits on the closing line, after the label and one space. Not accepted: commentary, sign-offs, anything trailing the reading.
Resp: 9:26
